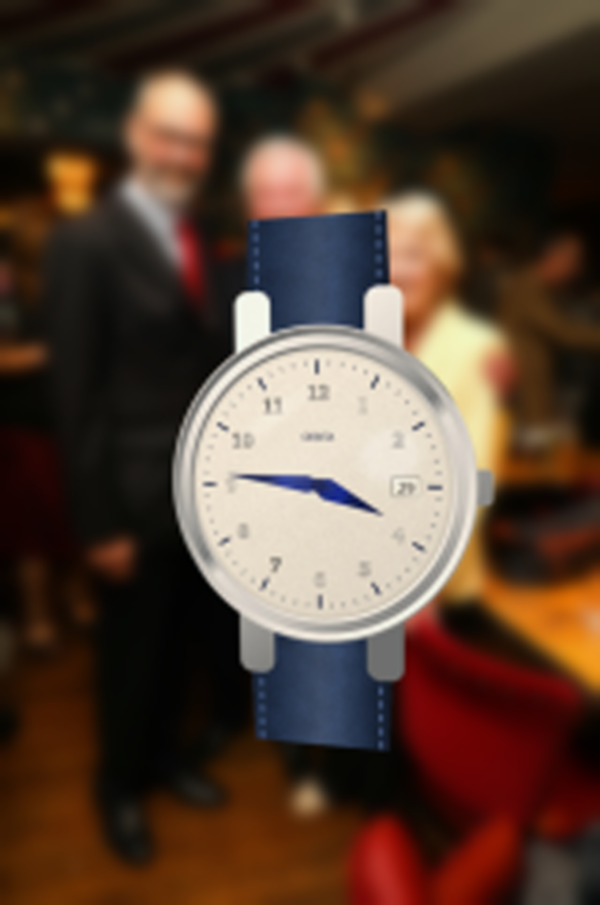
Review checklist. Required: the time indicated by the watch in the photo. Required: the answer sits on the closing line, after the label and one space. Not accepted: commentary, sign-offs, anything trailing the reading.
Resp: 3:46
